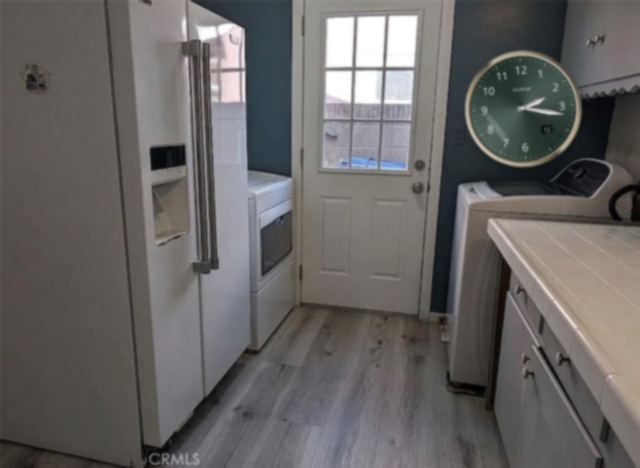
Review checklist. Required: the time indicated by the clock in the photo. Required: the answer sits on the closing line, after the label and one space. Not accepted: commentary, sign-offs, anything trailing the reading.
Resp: 2:17
